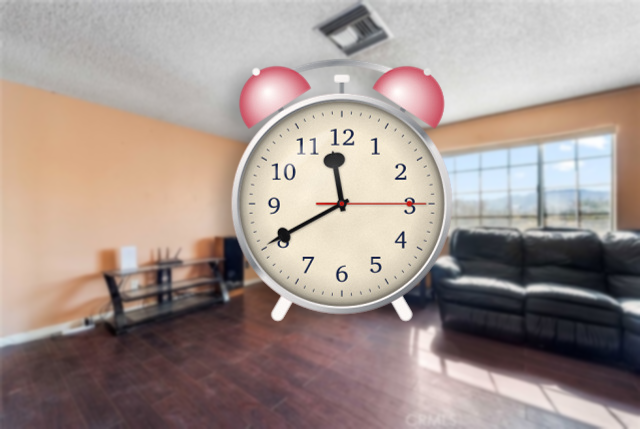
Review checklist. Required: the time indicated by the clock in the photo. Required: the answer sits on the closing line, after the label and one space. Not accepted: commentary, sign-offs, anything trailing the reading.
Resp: 11:40:15
